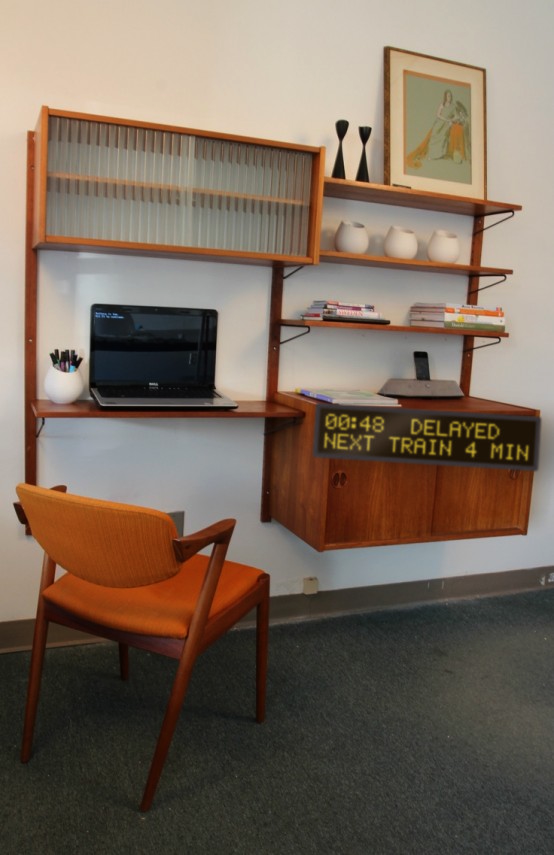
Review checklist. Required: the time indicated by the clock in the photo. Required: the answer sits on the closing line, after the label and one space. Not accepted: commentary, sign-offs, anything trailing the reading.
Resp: 0:48
